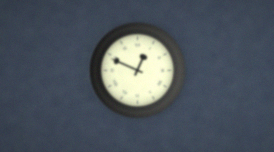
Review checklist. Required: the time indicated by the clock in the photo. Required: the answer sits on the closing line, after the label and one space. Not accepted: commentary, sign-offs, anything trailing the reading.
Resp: 12:49
